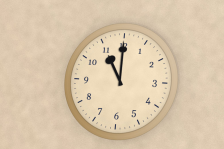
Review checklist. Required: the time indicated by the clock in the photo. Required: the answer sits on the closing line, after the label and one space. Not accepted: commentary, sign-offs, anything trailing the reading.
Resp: 11:00
